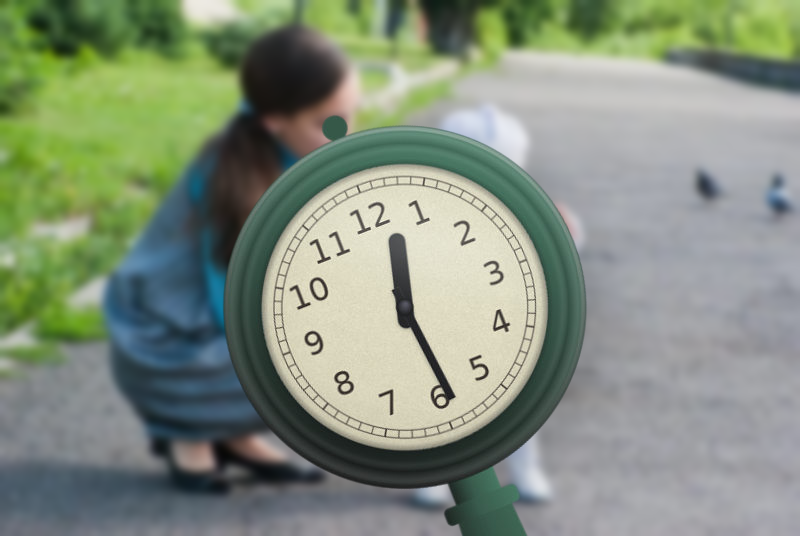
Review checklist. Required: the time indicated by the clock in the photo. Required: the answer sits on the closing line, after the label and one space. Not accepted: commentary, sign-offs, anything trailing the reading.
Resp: 12:29
